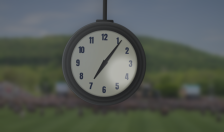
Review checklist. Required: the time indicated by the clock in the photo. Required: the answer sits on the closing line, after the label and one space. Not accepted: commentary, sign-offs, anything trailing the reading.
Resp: 7:06
